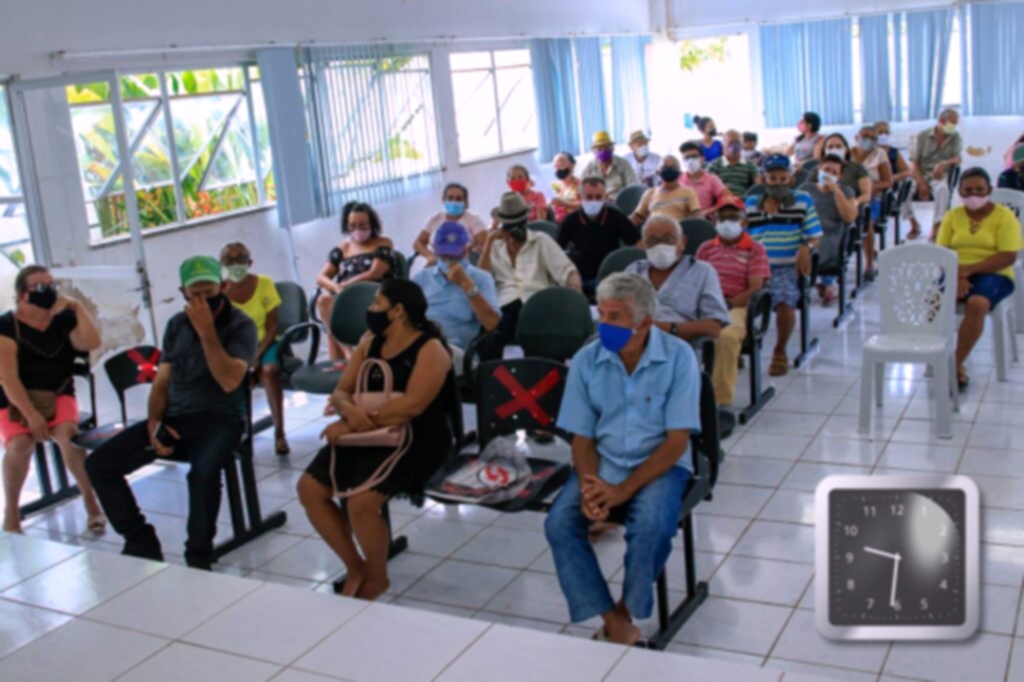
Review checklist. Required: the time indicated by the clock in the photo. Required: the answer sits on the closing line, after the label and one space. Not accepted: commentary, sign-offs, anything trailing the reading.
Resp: 9:31
